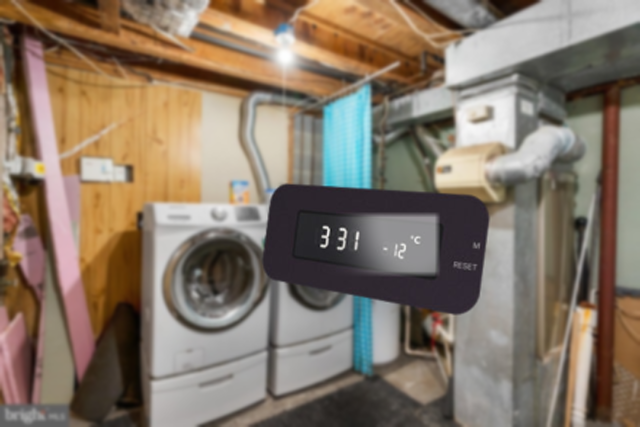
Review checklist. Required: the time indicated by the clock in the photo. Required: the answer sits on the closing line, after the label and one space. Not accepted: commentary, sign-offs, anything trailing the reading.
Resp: 3:31
